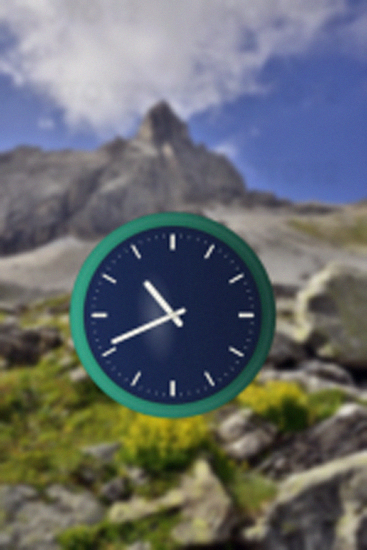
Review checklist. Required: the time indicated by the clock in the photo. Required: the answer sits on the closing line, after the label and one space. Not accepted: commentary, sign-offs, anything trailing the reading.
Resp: 10:41
